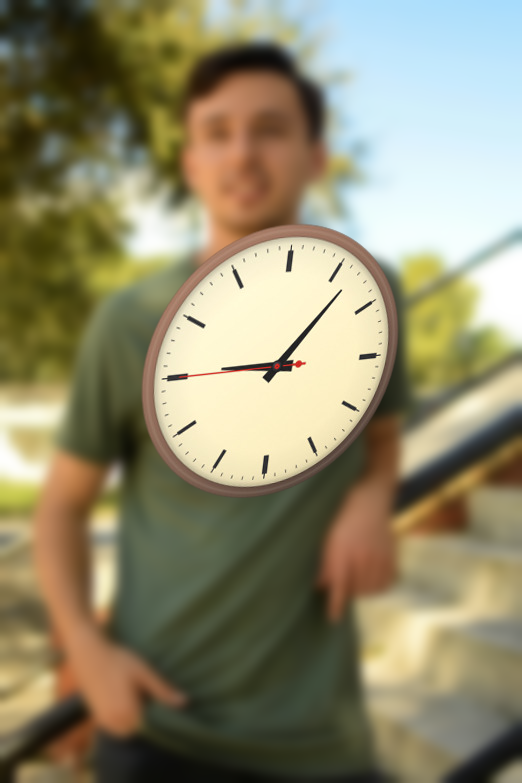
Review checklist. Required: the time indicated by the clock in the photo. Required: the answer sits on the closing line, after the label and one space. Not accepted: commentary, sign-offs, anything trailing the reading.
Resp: 9:06:45
